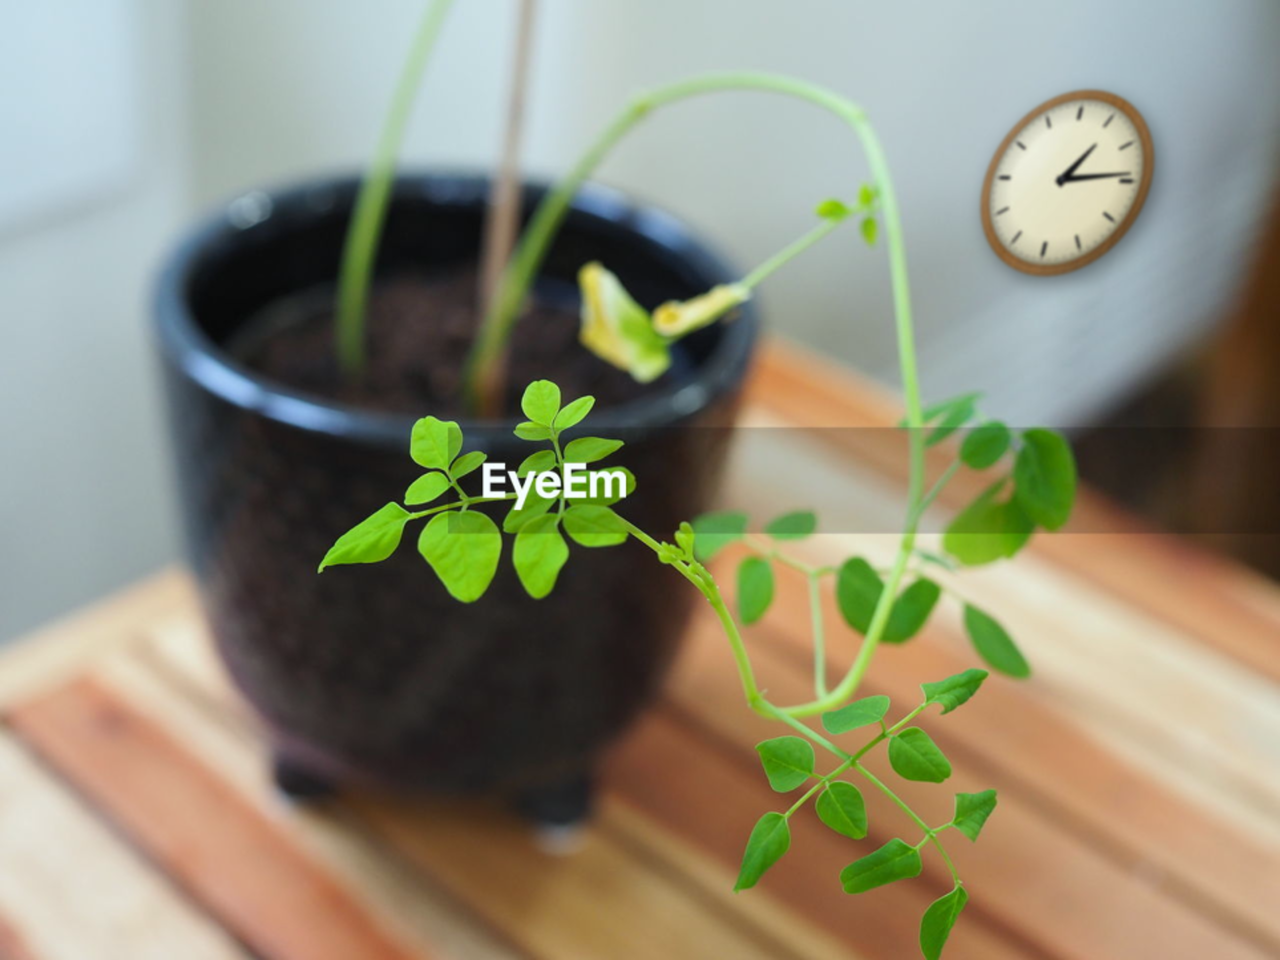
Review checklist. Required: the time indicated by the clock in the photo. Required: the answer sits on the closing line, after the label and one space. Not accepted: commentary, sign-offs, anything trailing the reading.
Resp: 1:14
